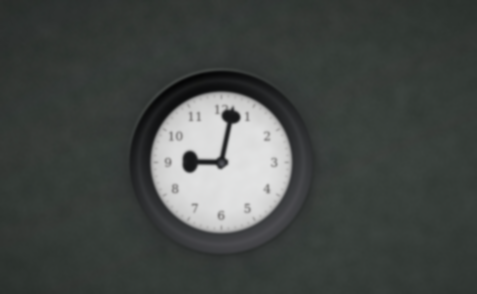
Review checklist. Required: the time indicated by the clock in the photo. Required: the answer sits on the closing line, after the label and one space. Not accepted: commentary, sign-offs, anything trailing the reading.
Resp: 9:02
